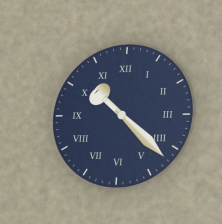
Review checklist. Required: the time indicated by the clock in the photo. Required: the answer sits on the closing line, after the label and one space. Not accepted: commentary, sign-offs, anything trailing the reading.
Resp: 10:22
